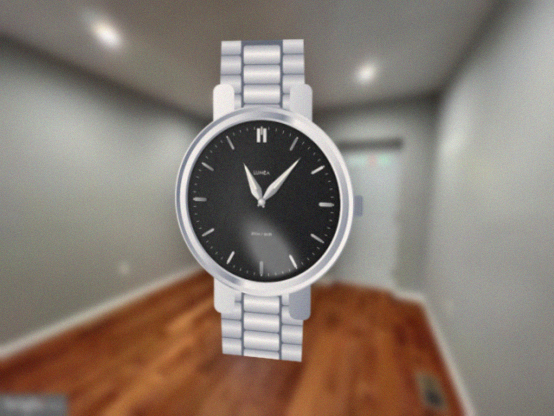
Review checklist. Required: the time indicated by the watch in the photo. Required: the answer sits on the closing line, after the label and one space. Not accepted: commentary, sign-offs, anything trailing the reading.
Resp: 11:07
